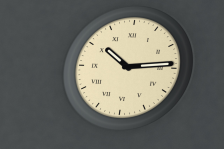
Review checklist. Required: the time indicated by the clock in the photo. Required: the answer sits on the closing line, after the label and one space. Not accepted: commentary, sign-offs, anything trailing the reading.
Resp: 10:14
